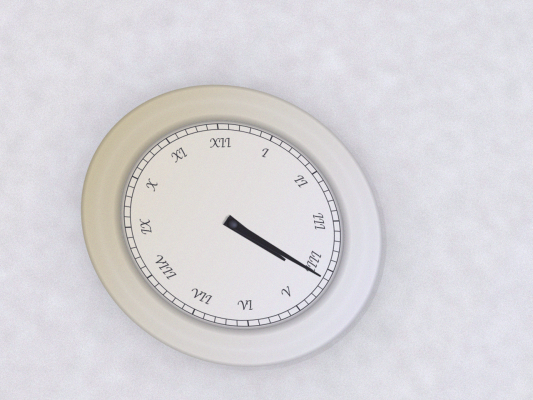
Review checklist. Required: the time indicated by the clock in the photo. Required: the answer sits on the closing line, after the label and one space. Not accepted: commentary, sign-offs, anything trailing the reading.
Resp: 4:21
